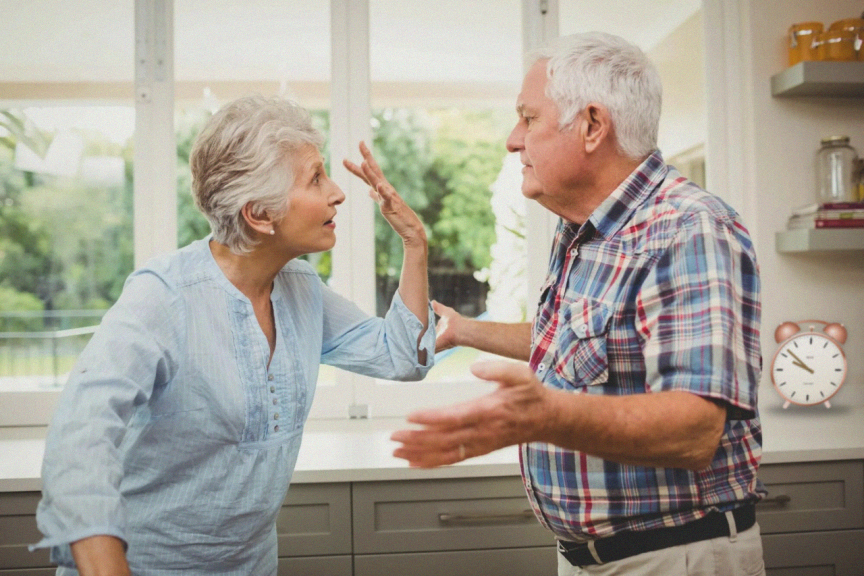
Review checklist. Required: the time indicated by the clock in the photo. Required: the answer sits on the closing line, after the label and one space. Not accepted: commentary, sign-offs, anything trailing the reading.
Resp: 9:52
